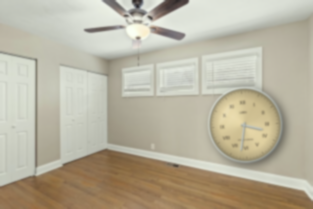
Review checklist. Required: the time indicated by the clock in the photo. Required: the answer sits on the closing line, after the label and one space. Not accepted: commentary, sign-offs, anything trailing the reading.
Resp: 3:32
